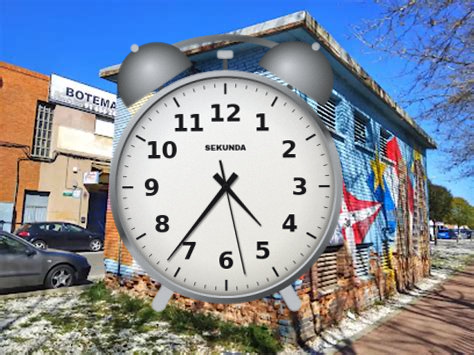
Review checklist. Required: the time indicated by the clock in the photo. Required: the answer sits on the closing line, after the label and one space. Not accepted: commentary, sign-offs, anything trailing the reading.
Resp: 4:36:28
